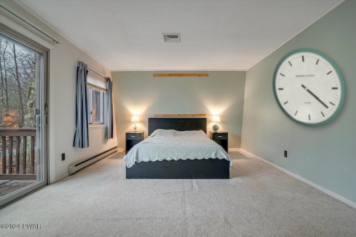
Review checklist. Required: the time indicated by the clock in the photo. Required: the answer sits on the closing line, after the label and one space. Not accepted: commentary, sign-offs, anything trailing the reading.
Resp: 4:22
